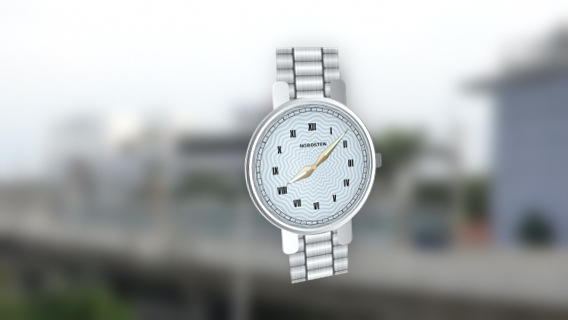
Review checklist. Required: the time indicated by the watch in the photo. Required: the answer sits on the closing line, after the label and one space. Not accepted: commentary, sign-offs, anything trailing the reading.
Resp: 8:08
